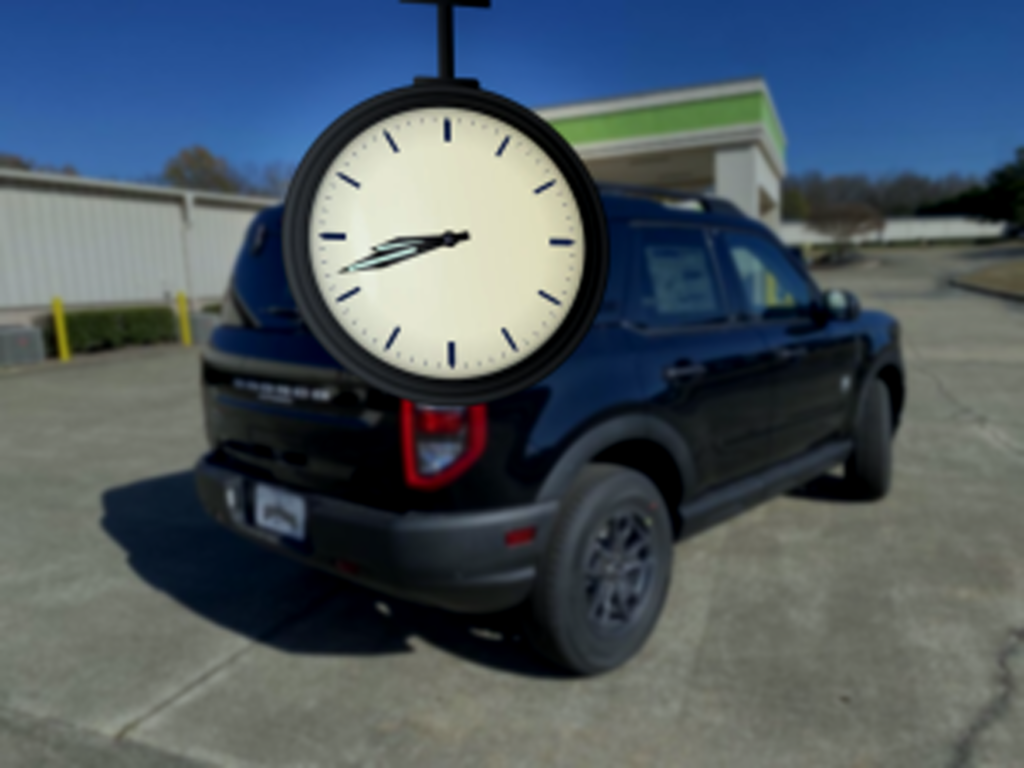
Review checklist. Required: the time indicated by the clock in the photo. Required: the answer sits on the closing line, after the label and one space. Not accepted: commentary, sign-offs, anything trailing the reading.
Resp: 8:42
